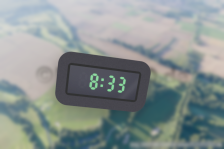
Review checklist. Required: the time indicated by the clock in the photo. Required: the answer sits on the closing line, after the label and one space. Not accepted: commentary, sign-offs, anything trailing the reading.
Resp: 8:33
